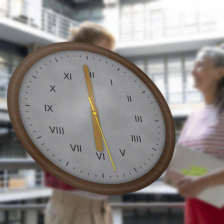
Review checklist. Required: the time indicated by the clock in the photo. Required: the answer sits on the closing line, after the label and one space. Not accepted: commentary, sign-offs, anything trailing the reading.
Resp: 5:59:28
